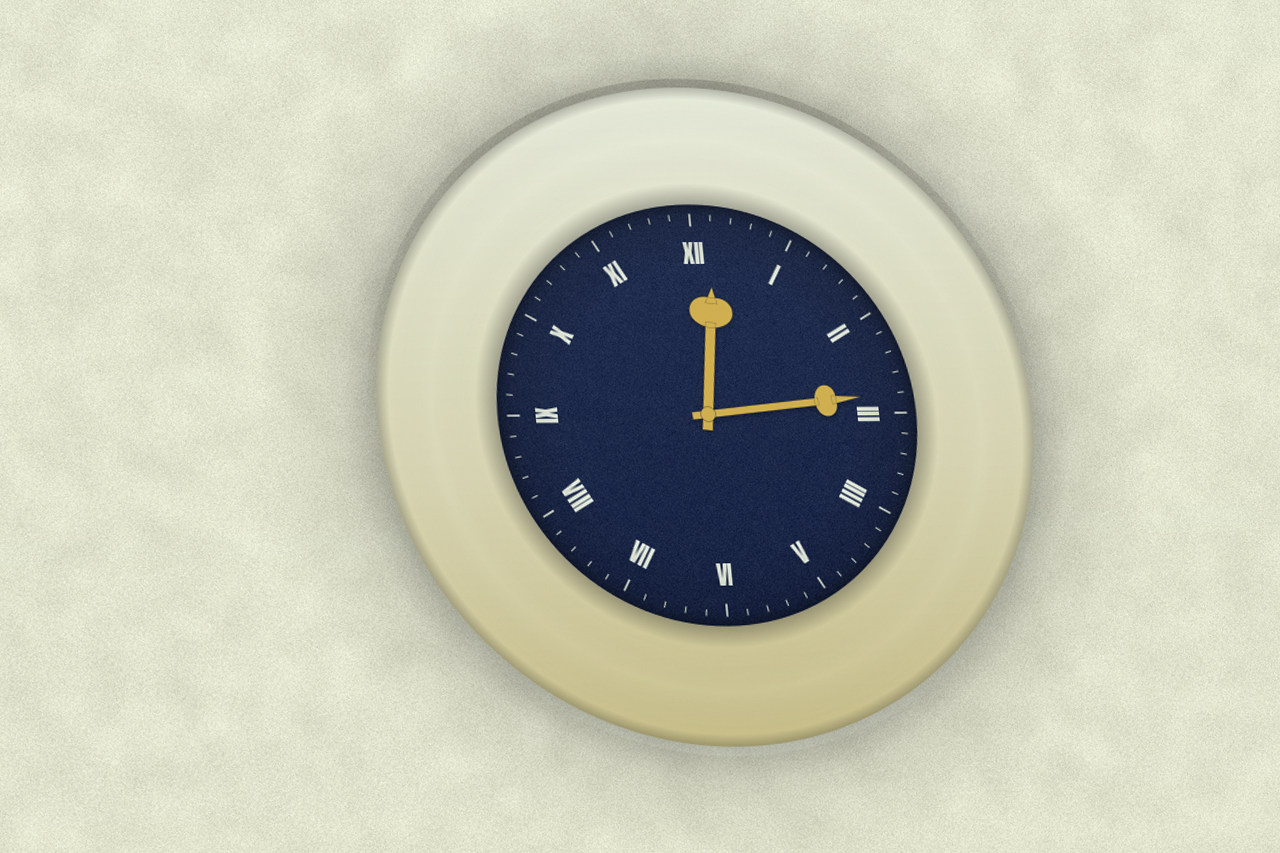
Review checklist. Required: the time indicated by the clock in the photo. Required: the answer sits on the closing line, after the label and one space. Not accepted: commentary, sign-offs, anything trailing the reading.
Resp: 12:14
